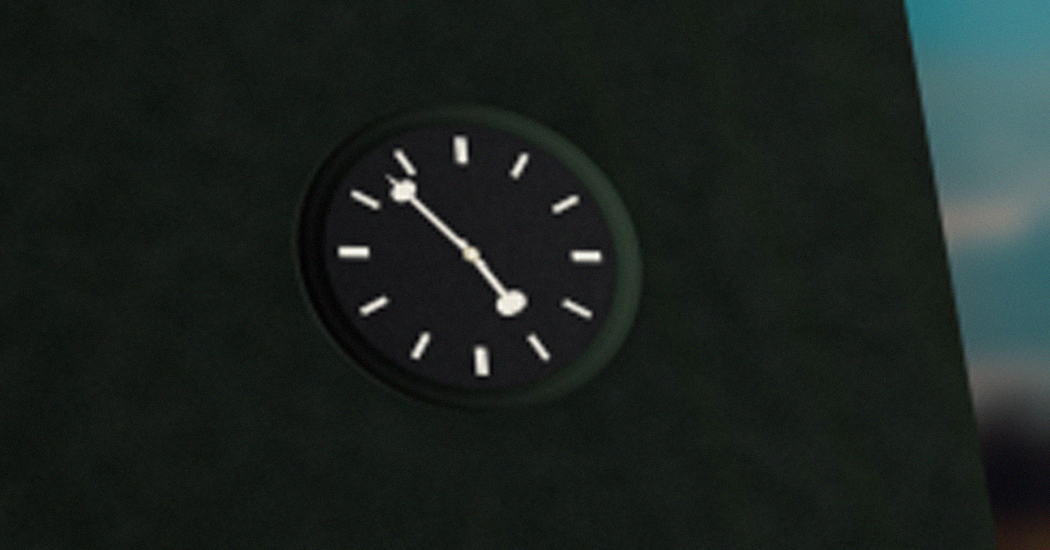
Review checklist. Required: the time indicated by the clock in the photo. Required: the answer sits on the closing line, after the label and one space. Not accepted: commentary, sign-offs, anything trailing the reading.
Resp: 4:53
